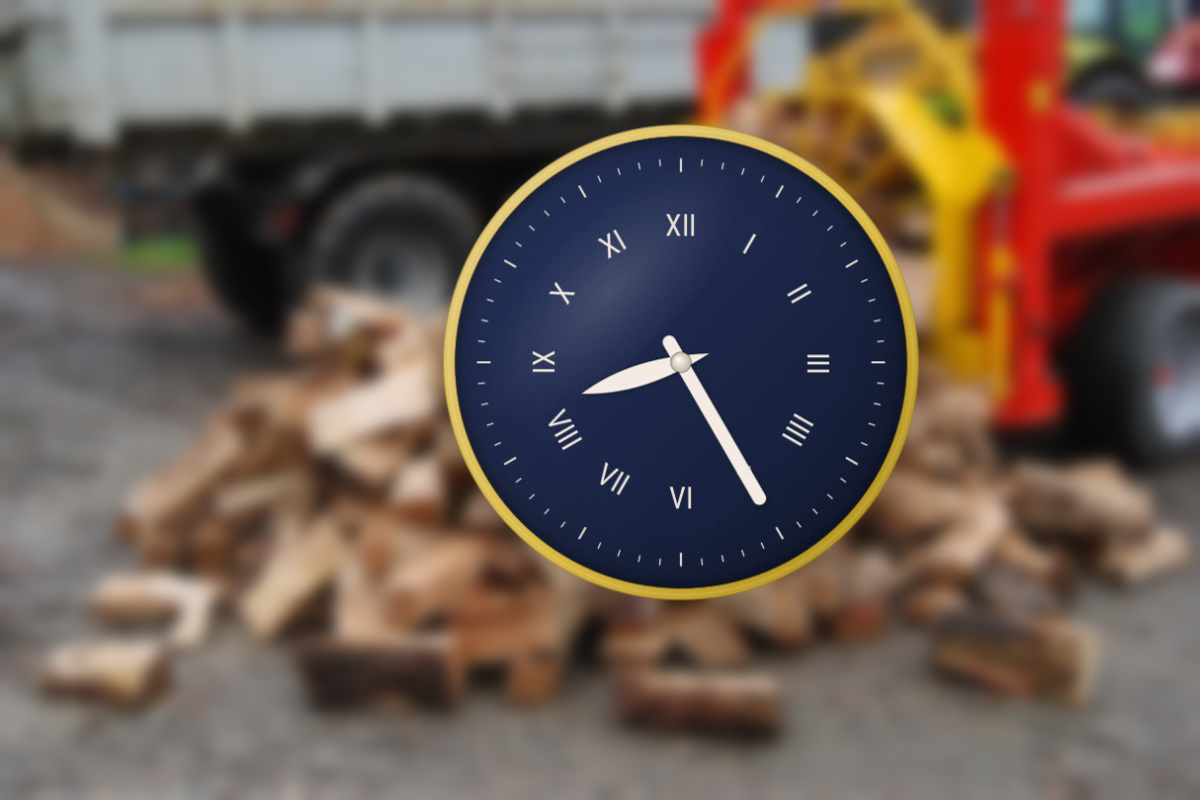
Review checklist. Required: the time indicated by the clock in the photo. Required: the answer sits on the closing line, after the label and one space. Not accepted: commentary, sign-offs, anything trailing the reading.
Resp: 8:25
